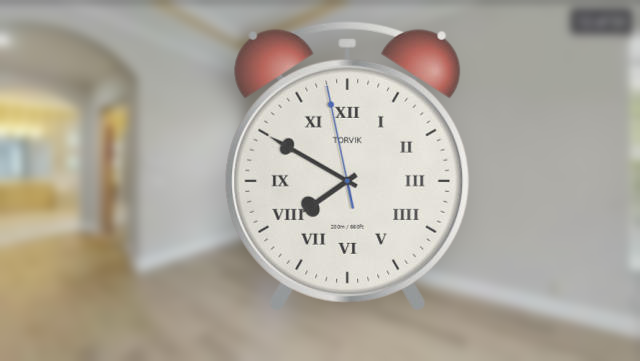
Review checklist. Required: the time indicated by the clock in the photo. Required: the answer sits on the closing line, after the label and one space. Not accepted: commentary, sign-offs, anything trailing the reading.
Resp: 7:49:58
